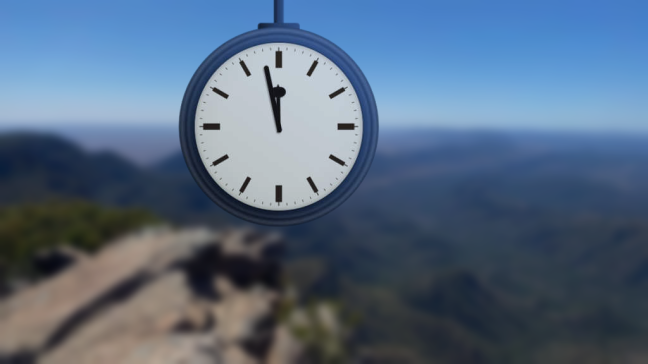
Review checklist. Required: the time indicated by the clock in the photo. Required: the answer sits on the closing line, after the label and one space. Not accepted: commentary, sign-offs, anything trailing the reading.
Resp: 11:58
